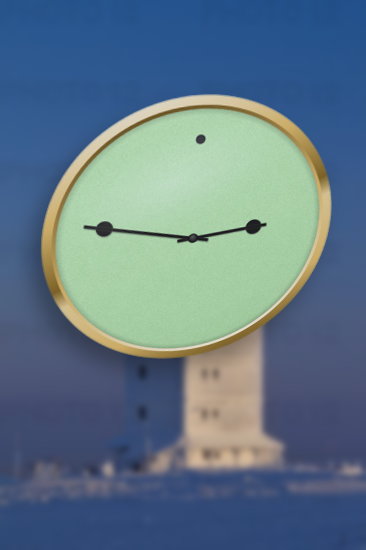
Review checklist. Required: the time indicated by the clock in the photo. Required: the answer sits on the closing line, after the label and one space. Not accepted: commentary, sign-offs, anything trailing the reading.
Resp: 2:47
